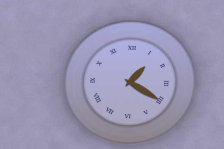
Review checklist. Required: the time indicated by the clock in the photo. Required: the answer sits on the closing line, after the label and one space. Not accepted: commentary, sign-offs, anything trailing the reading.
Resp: 1:20
